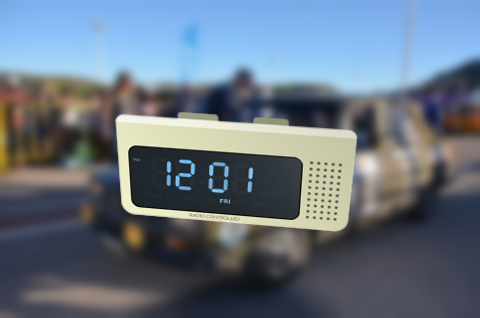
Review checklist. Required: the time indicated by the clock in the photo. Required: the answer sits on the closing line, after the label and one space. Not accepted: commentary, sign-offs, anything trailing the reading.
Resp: 12:01
